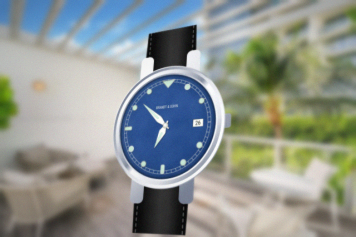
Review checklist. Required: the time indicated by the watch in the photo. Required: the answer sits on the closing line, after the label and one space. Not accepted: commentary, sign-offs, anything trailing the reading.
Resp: 6:52
